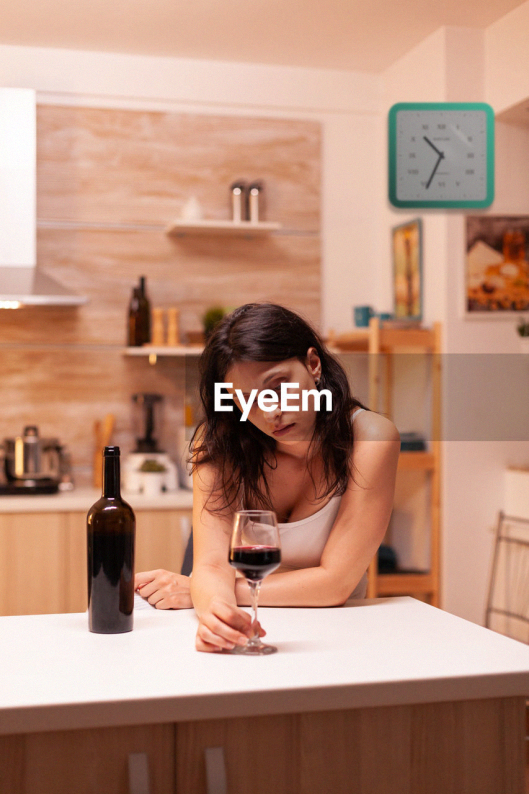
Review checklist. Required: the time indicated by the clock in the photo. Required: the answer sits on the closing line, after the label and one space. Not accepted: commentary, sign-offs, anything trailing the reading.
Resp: 10:34
